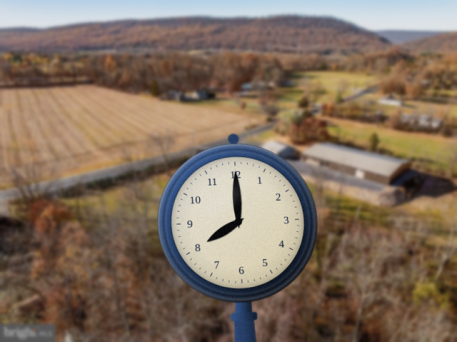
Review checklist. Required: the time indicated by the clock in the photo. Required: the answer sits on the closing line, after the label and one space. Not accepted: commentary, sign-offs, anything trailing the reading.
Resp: 8:00
